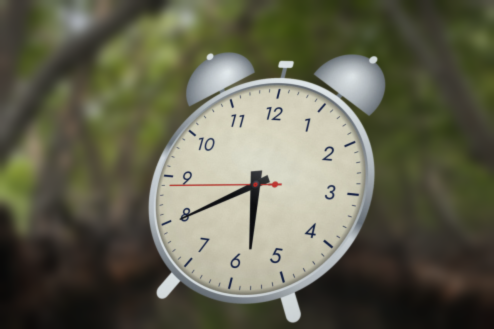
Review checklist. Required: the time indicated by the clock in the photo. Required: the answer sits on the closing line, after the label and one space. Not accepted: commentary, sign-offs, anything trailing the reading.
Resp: 5:39:44
